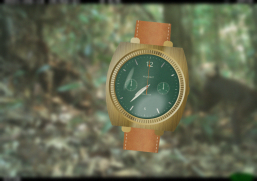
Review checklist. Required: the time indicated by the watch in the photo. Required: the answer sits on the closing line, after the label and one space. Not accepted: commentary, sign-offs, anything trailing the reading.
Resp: 7:37
